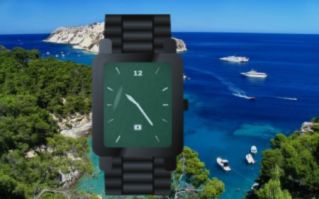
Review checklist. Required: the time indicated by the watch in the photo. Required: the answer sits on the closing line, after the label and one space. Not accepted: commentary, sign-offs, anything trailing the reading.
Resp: 10:24
